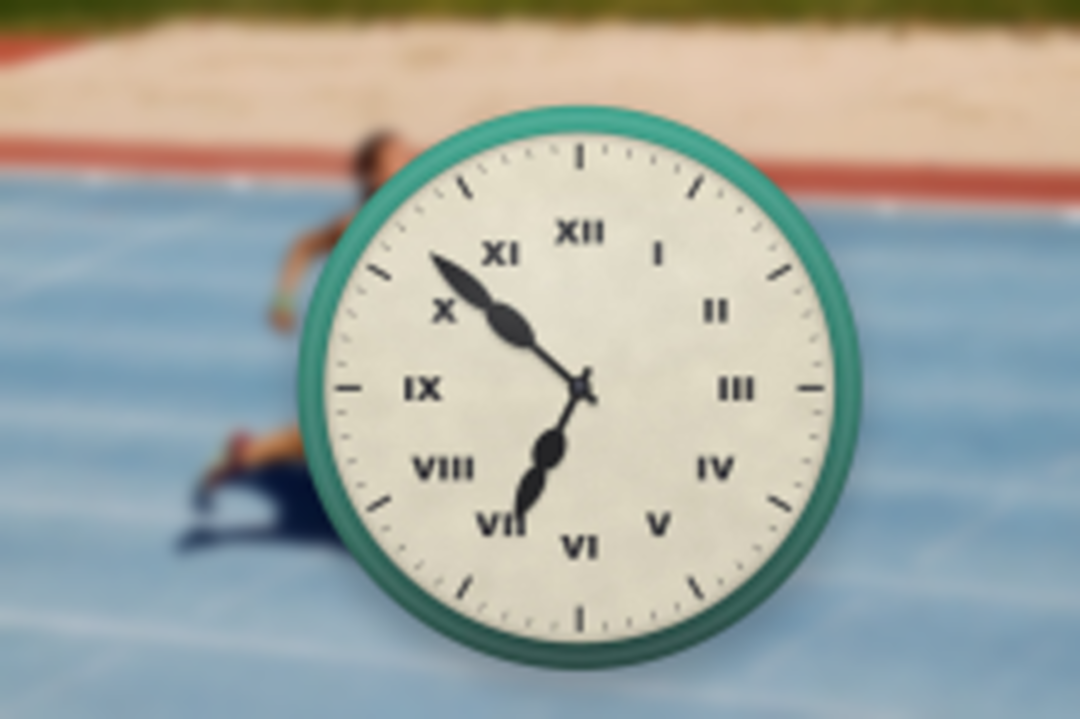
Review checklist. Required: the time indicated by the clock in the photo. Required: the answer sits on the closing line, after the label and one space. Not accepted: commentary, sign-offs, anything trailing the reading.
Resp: 6:52
